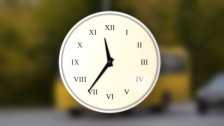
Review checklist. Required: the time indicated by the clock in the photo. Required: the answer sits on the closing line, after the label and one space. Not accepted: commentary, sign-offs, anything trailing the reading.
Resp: 11:36
